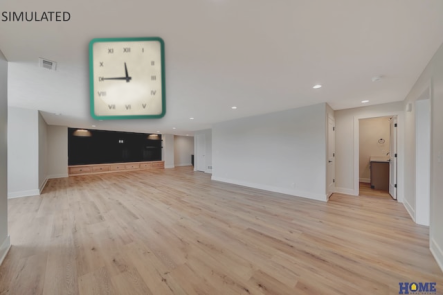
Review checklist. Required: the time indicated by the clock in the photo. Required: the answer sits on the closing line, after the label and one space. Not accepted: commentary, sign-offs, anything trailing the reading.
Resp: 11:45
